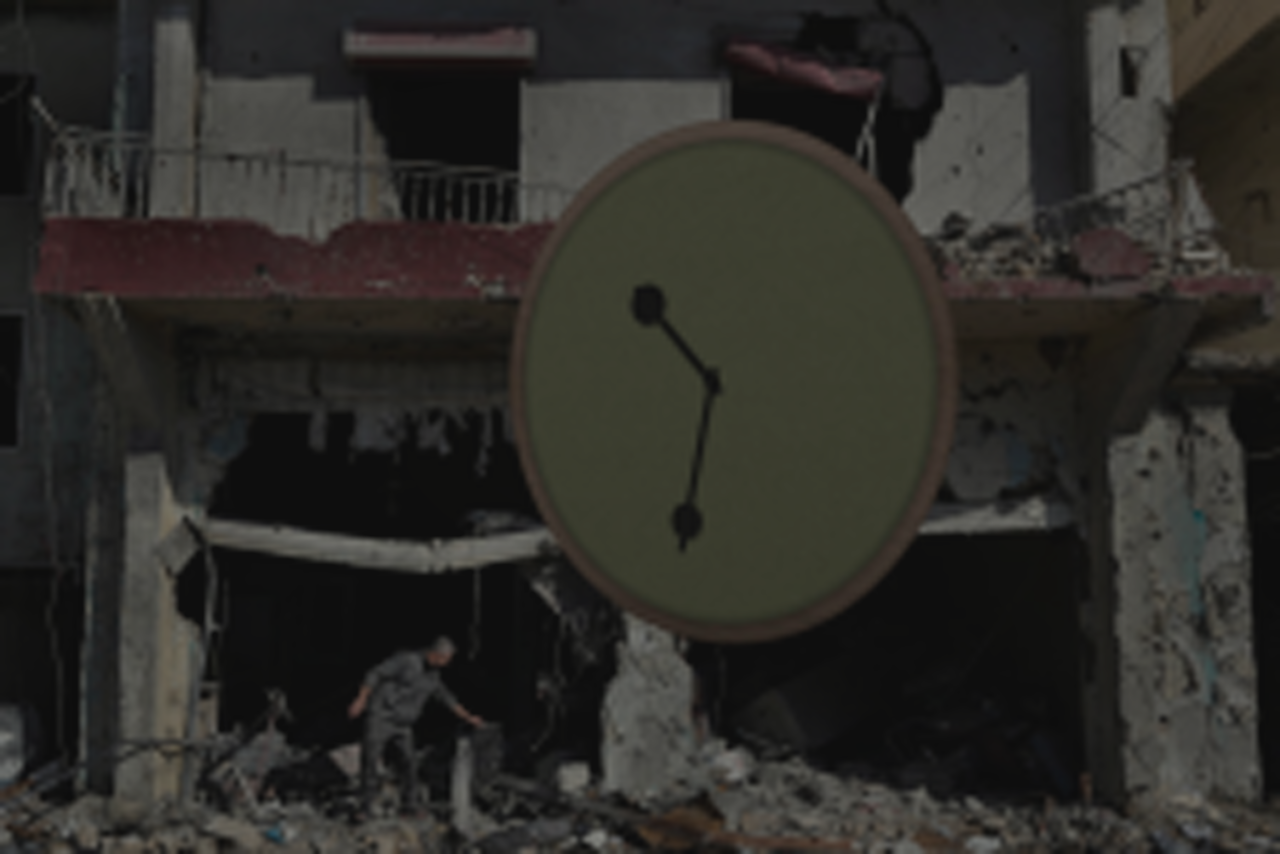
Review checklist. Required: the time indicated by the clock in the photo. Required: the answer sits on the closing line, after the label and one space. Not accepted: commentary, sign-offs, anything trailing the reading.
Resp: 10:32
